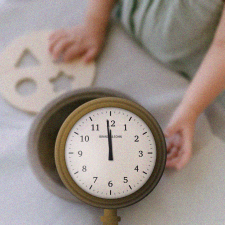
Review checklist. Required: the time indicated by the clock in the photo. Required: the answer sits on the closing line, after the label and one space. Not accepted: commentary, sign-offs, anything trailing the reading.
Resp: 11:59
